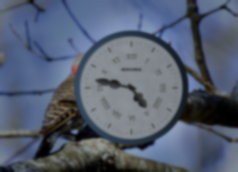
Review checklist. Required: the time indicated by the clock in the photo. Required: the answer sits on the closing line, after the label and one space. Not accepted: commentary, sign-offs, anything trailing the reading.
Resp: 4:47
